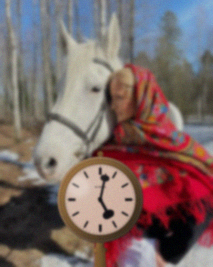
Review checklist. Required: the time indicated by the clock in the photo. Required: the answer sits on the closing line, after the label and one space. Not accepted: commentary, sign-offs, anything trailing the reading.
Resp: 5:02
